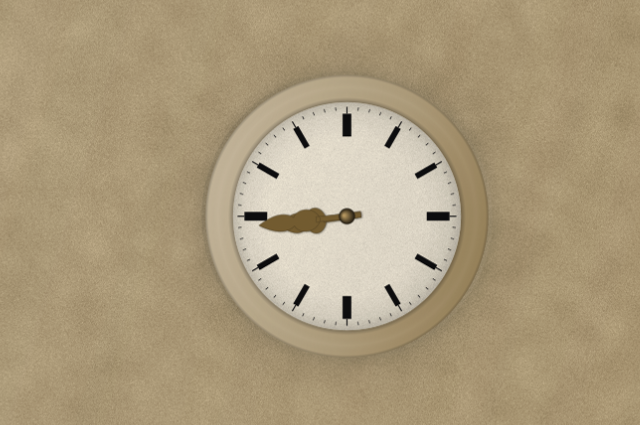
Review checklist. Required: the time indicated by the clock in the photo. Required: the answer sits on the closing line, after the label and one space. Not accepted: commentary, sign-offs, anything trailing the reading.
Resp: 8:44
